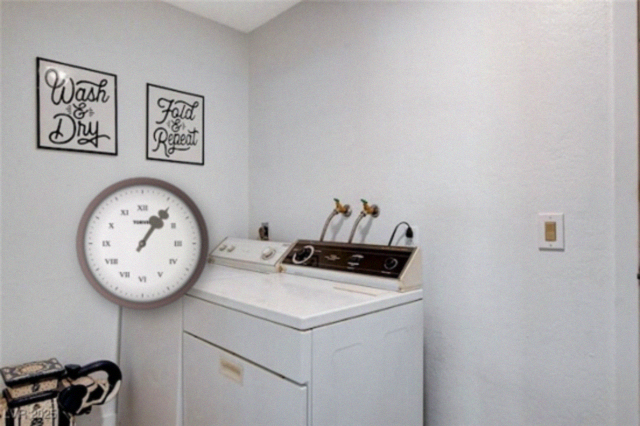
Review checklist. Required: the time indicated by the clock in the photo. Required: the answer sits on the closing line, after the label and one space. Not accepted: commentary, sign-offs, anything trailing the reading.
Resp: 1:06
